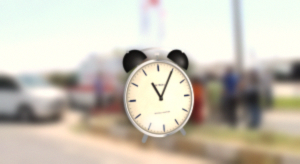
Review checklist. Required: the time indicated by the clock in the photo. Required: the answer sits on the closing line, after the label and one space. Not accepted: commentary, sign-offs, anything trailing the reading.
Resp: 11:05
